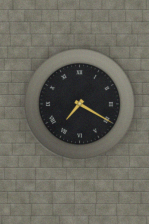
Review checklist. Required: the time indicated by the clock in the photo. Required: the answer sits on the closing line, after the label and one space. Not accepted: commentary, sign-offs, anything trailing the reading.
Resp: 7:20
